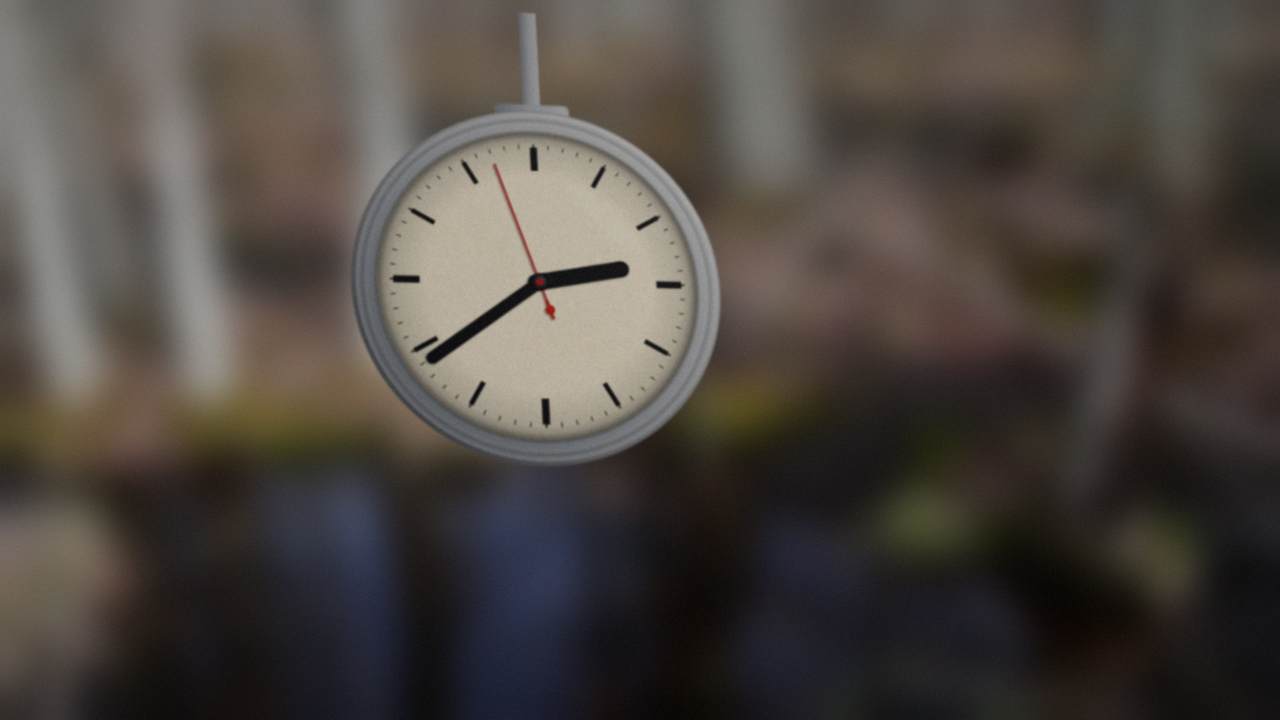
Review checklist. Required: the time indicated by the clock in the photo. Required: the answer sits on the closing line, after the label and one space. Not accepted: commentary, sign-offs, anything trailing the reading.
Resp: 2:38:57
